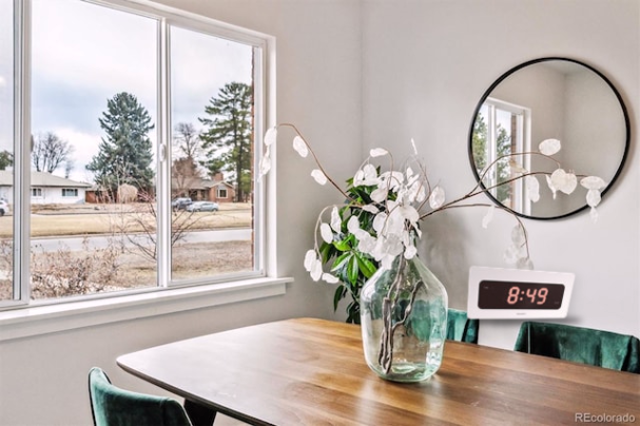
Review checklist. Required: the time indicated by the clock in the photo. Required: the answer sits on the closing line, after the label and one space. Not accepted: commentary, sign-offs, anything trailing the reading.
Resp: 8:49
